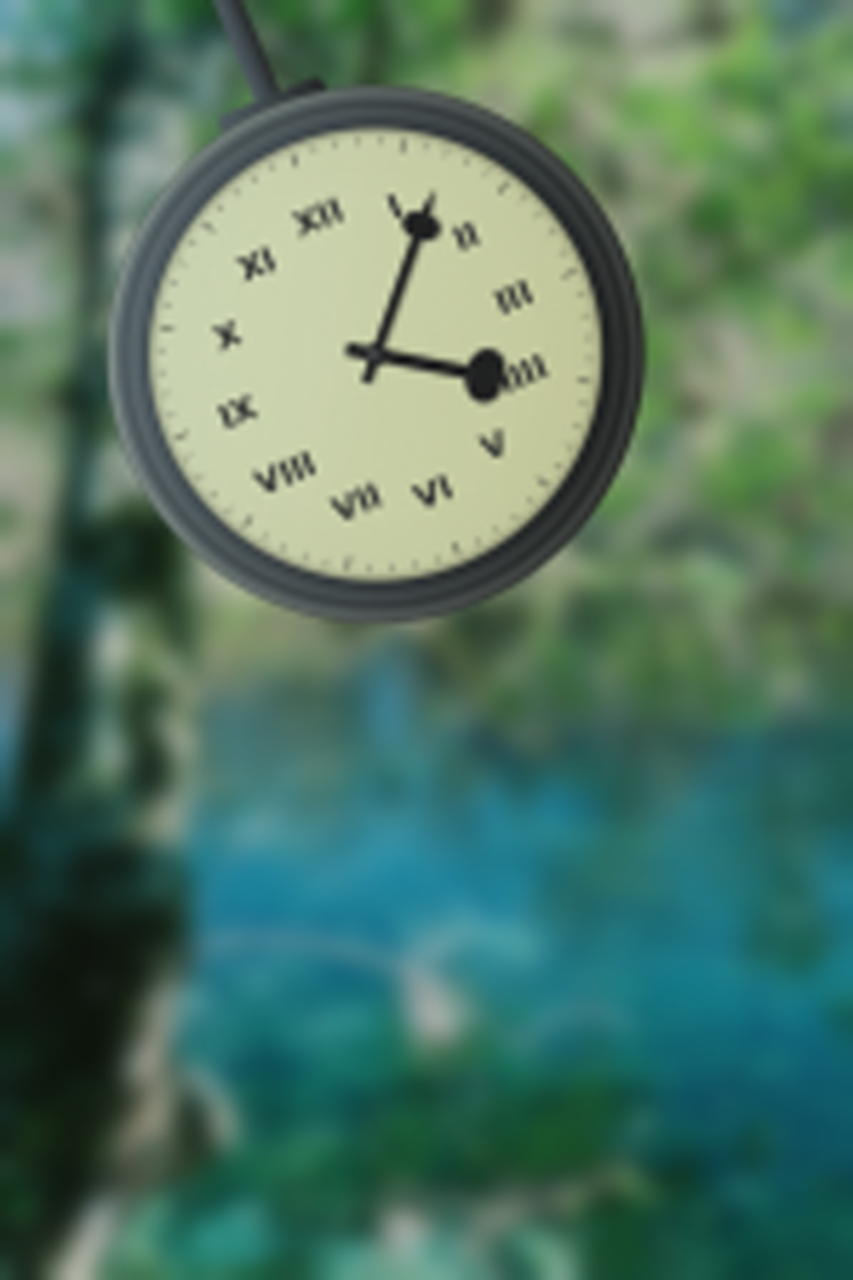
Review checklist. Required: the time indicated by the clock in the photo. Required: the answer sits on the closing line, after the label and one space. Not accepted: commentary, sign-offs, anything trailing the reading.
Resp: 4:07
